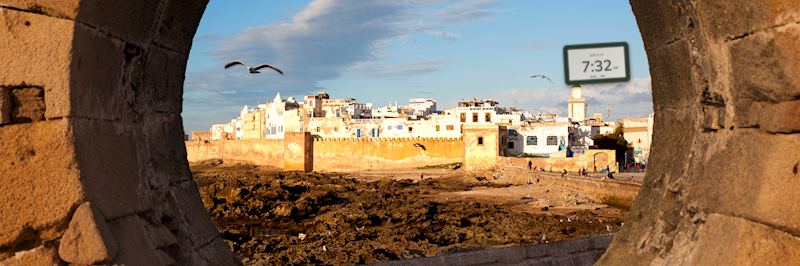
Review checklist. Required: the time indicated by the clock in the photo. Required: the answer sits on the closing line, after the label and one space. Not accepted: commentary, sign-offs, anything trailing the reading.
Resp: 7:32
